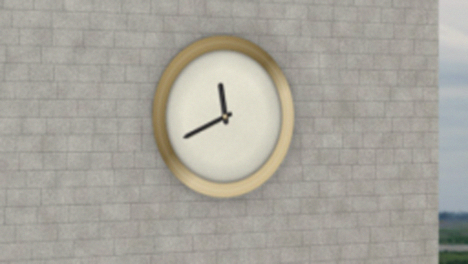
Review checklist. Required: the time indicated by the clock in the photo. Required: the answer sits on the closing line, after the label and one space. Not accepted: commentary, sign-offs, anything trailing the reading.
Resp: 11:41
